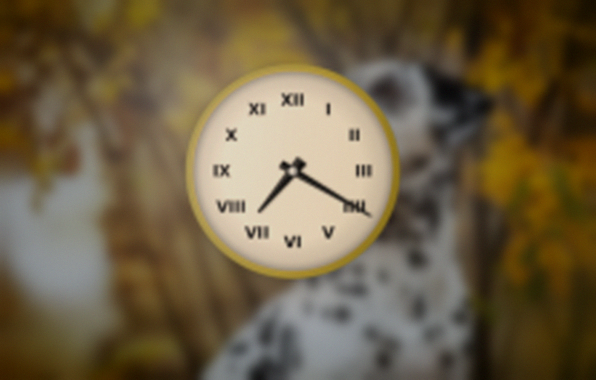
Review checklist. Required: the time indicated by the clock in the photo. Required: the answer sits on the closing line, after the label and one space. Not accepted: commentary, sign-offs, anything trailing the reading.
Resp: 7:20
